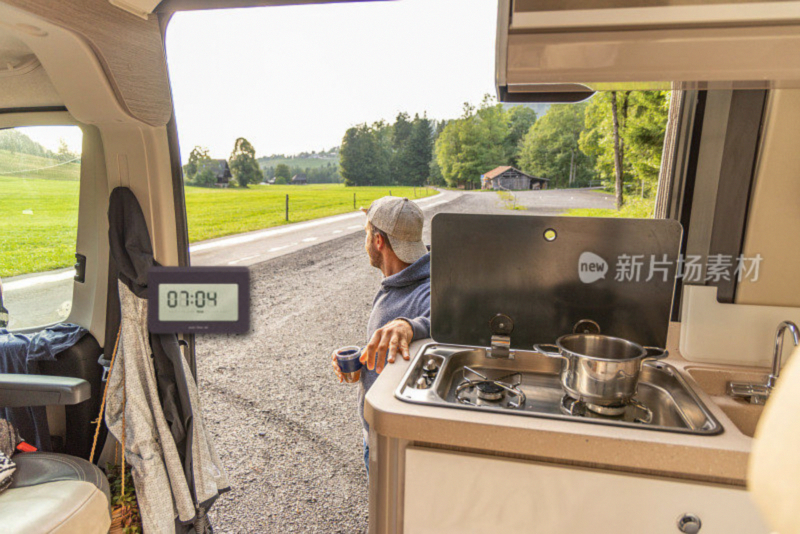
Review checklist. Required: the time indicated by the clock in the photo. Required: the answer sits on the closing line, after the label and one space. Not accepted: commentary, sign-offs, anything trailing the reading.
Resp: 7:04
